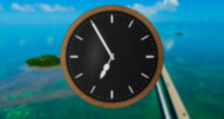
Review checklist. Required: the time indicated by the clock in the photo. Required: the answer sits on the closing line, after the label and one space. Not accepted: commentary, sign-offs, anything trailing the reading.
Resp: 6:55
